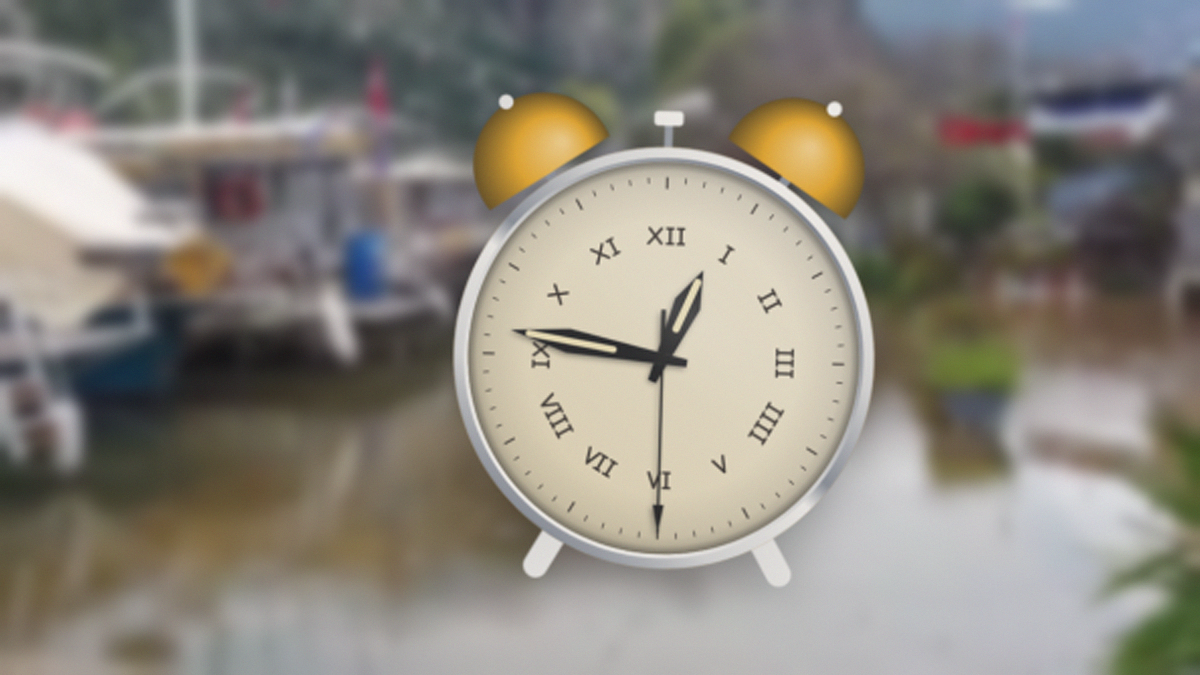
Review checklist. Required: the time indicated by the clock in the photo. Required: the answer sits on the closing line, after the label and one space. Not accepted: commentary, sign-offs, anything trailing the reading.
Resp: 12:46:30
